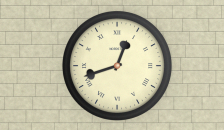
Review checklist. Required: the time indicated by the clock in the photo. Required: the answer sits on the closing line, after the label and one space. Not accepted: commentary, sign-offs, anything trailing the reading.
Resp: 12:42
